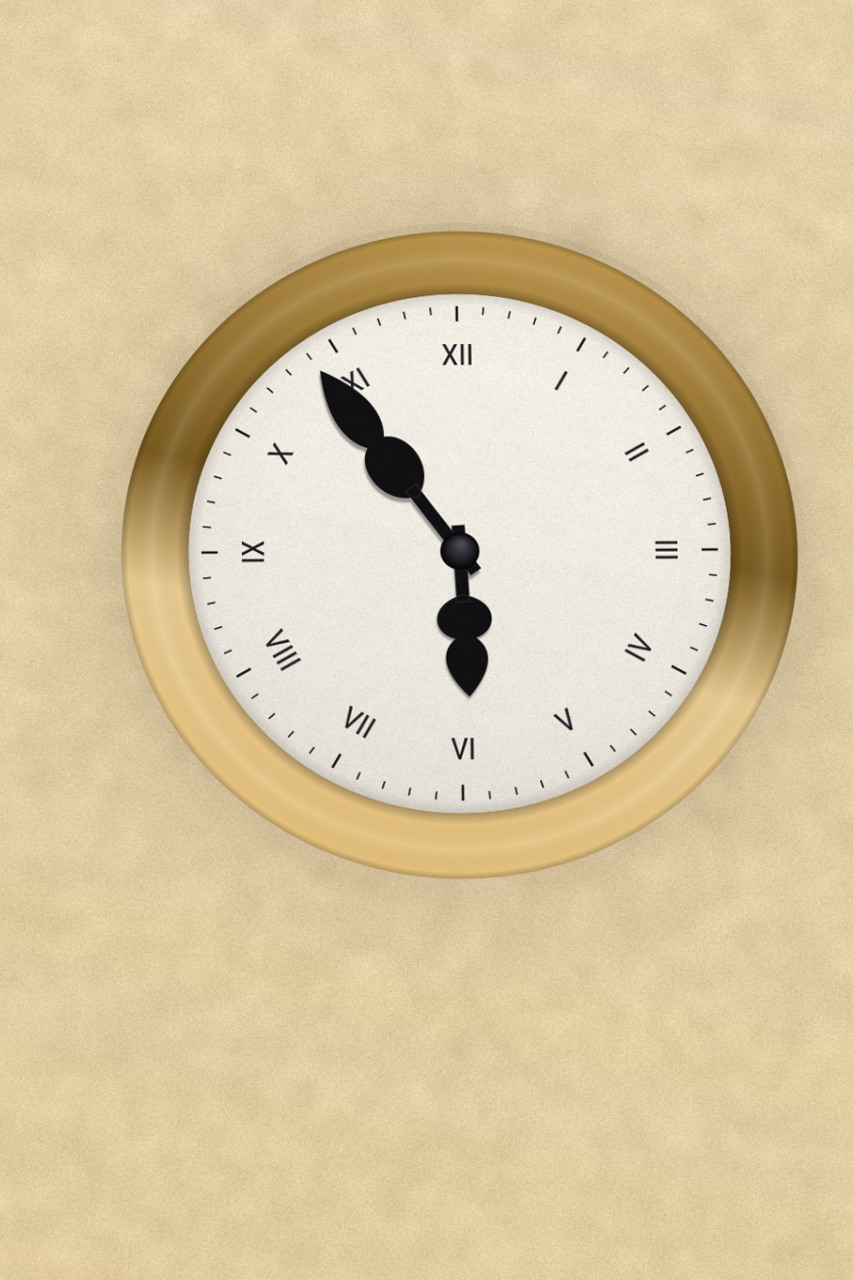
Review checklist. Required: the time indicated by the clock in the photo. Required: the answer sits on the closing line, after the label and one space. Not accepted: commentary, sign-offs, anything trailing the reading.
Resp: 5:54
